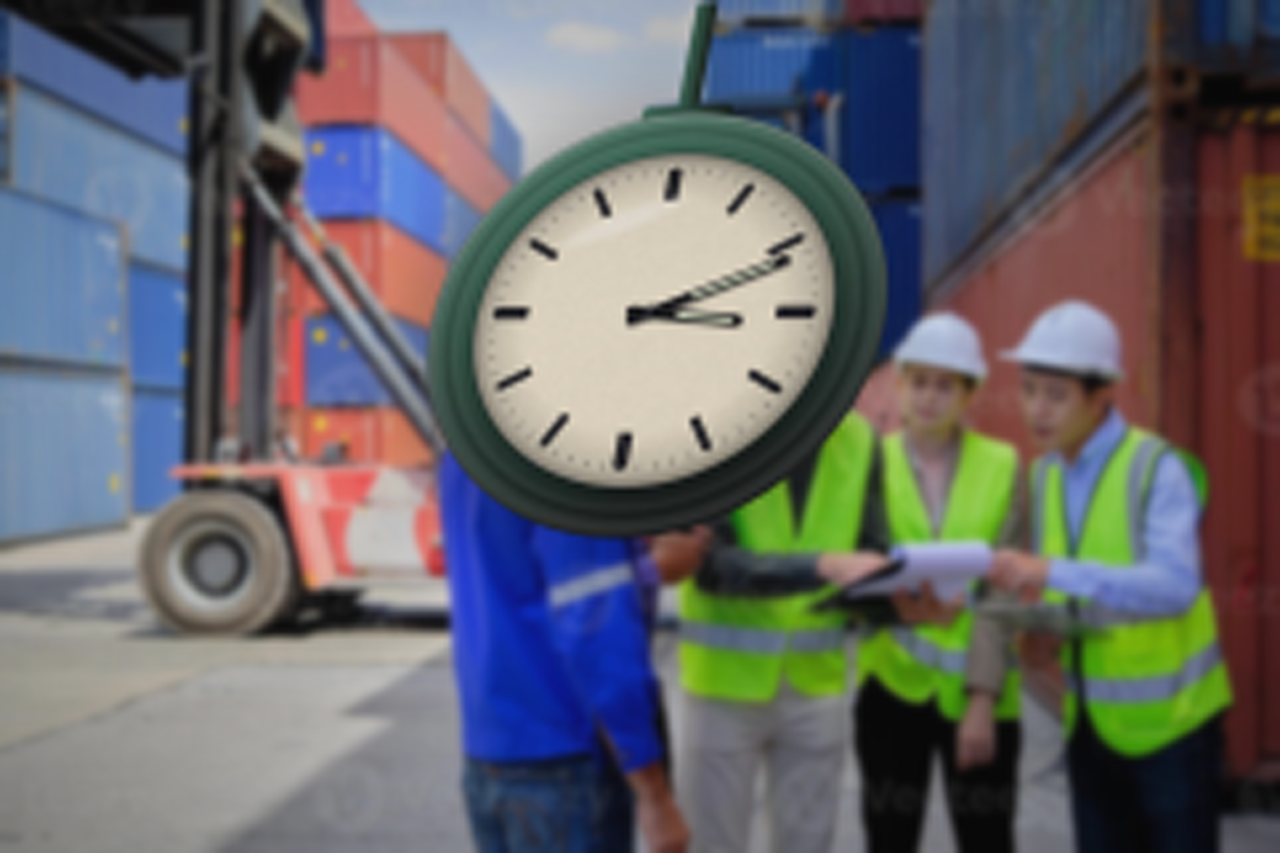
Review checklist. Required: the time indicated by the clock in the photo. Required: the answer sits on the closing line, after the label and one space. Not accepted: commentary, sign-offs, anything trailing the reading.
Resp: 3:11
